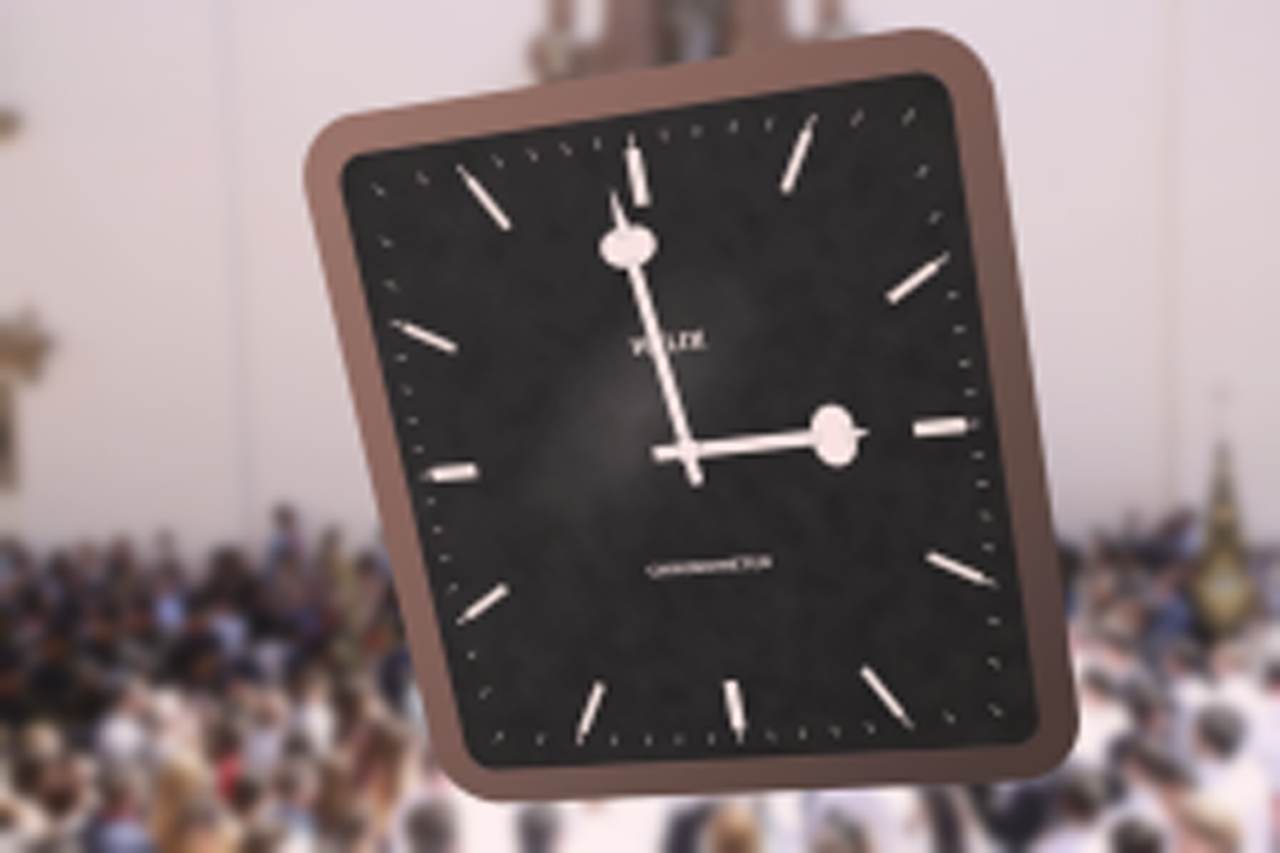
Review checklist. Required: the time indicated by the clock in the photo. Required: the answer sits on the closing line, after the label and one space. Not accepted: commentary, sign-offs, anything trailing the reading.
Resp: 2:59
